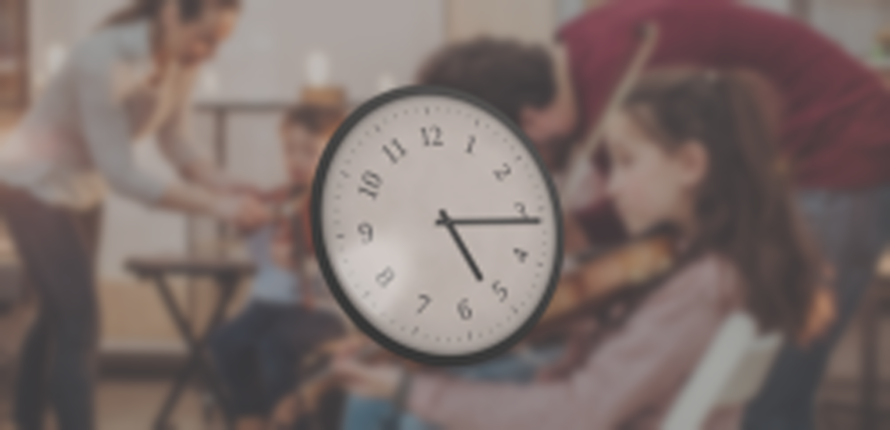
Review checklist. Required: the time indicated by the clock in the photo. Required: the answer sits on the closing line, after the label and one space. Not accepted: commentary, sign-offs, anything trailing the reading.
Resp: 5:16
